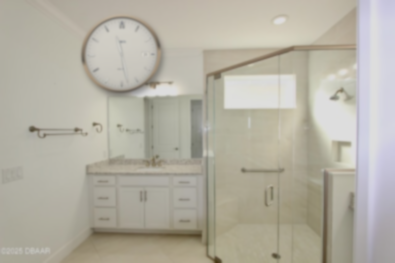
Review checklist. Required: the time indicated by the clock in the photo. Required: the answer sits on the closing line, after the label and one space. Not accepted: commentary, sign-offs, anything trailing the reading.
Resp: 11:28
